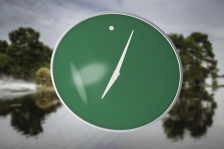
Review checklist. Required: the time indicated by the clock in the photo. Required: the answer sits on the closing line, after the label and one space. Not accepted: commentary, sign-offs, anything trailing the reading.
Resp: 7:04
